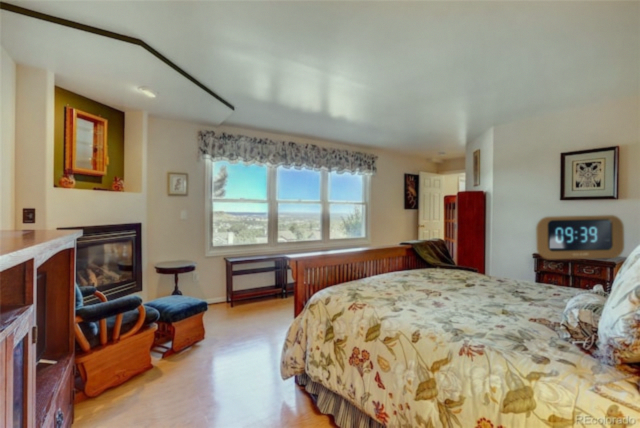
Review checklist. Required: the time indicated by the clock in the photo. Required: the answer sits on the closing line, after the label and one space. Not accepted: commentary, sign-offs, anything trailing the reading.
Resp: 9:39
